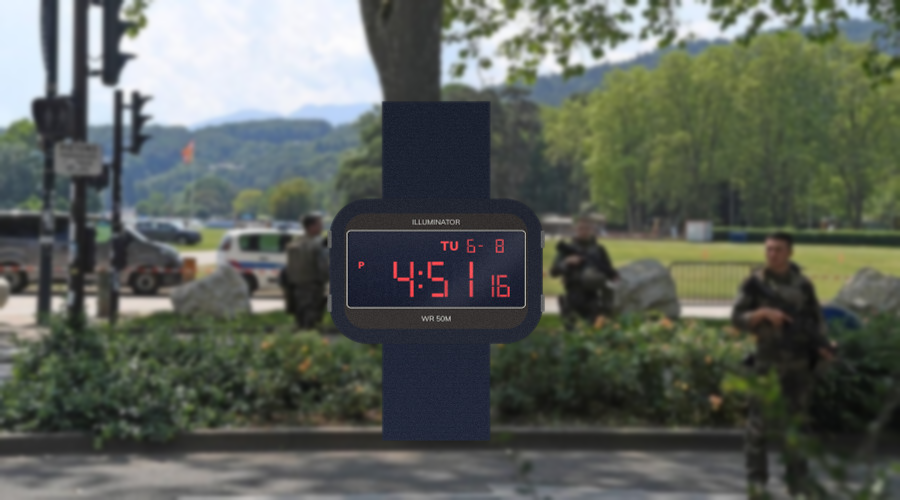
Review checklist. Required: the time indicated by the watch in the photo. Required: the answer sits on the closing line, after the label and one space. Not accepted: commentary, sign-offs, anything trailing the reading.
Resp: 4:51:16
